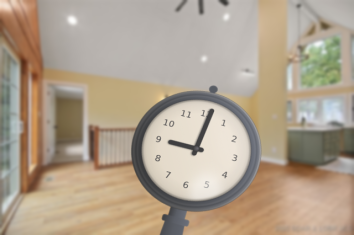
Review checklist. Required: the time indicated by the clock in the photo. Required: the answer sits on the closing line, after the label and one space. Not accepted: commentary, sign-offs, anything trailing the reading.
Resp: 9:01
